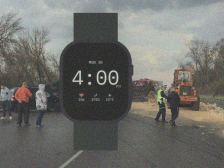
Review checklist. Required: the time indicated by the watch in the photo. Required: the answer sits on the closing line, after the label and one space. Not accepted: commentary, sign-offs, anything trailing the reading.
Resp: 4:00
